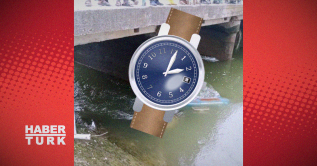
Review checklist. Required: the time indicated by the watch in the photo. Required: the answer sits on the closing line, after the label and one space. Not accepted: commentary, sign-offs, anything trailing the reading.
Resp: 2:01
